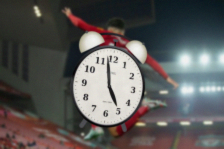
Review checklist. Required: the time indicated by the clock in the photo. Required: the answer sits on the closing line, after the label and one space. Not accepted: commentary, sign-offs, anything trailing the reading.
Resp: 4:58
